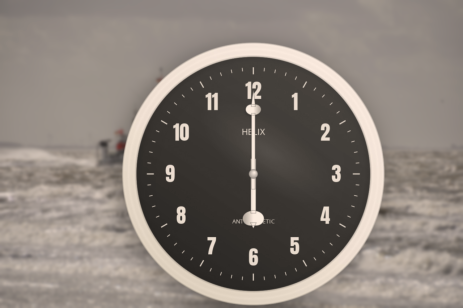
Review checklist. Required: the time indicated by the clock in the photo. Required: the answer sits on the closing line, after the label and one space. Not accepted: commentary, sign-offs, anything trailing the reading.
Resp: 6:00
